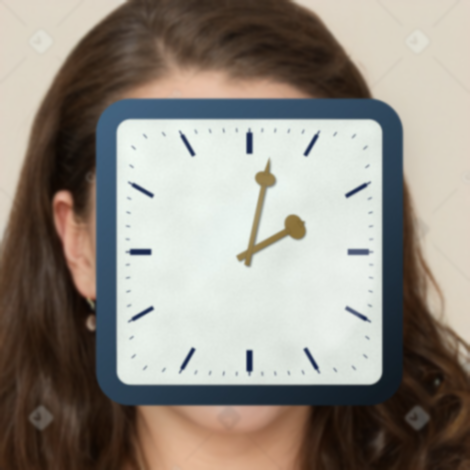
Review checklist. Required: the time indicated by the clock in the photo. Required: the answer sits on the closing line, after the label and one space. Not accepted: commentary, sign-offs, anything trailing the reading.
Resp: 2:02
